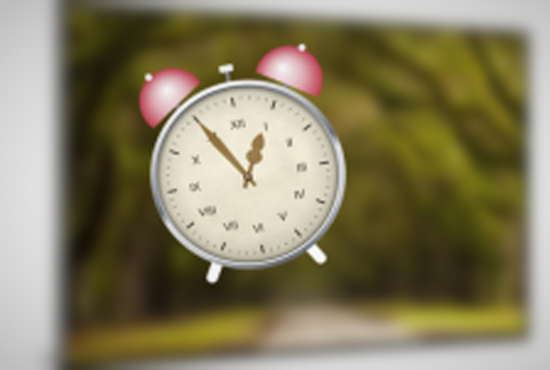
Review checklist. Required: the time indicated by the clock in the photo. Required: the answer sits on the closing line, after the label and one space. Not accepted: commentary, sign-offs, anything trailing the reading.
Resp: 12:55
